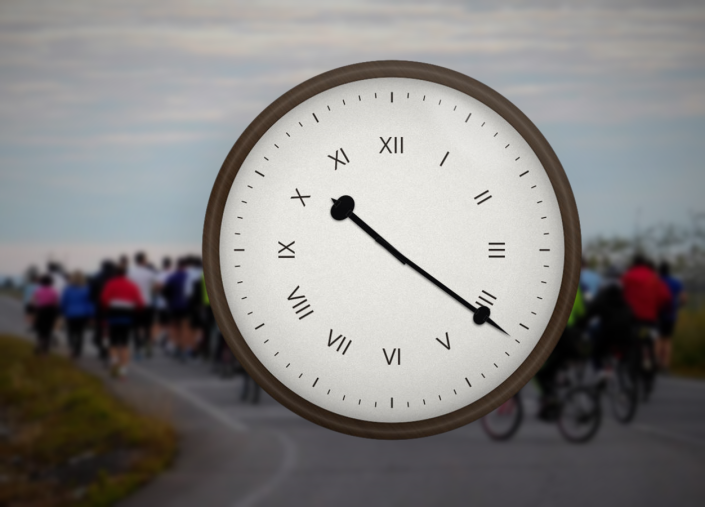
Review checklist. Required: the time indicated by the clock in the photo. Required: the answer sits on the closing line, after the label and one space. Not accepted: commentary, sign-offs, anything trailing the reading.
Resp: 10:21
